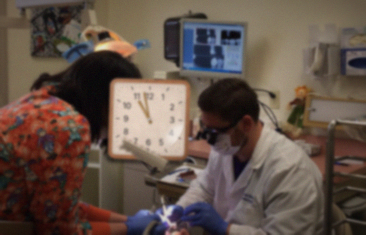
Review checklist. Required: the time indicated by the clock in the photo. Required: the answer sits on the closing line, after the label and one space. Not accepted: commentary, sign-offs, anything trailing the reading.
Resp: 10:58
